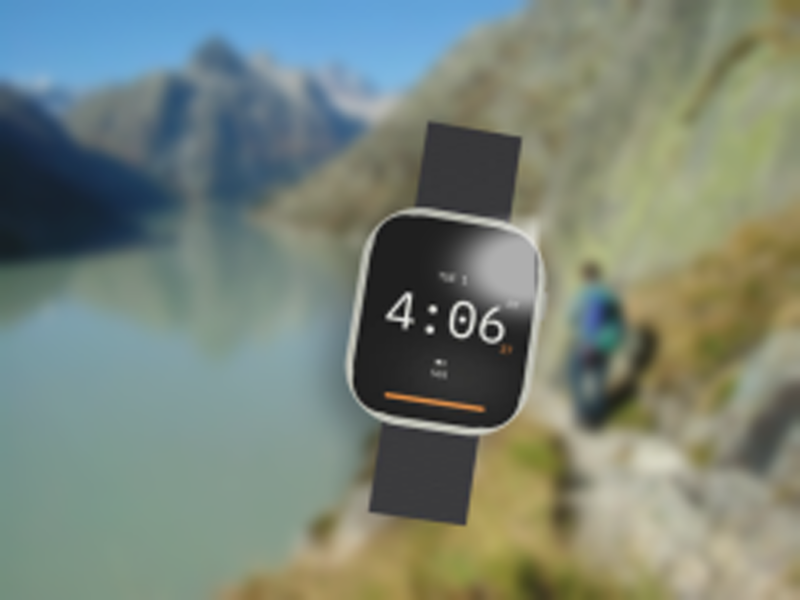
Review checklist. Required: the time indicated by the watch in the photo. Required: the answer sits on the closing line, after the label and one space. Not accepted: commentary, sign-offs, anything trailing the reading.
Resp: 4:06
